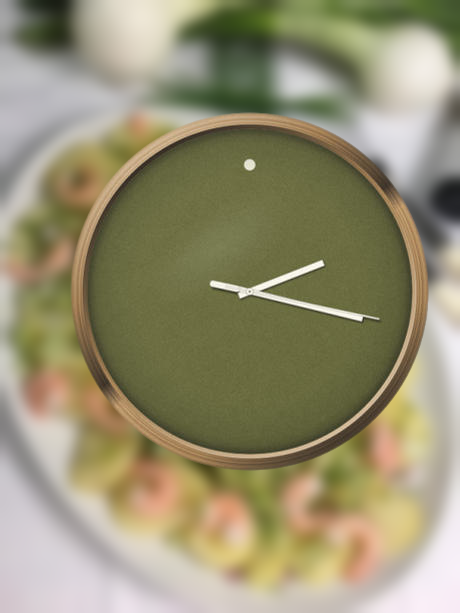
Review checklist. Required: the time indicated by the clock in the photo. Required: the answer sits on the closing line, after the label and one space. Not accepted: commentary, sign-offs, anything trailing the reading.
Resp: 2:17:17
